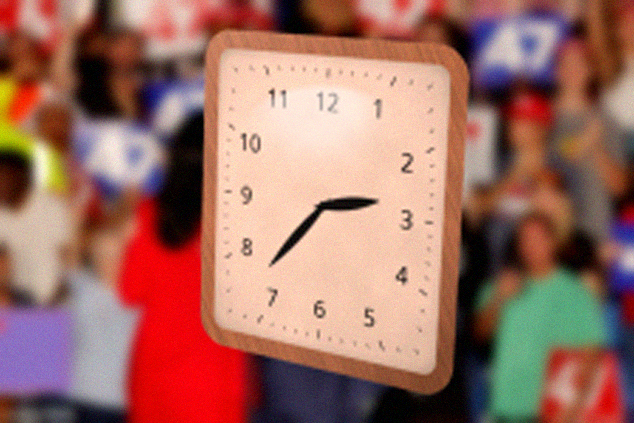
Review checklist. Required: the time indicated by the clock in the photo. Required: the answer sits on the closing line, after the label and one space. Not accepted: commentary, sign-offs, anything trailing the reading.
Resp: 2:37
